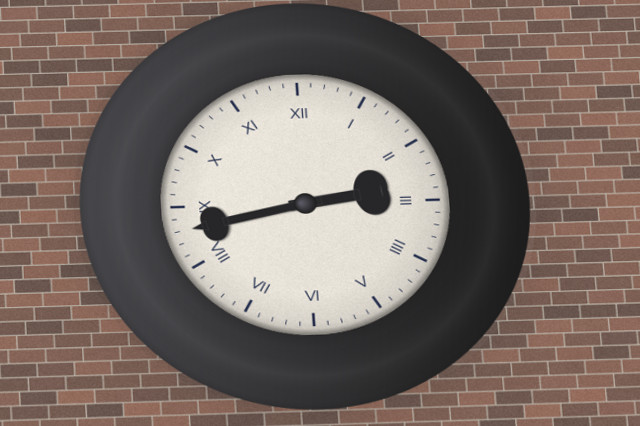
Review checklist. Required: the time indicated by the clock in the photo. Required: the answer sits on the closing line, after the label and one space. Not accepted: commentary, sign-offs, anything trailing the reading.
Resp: 2:43
